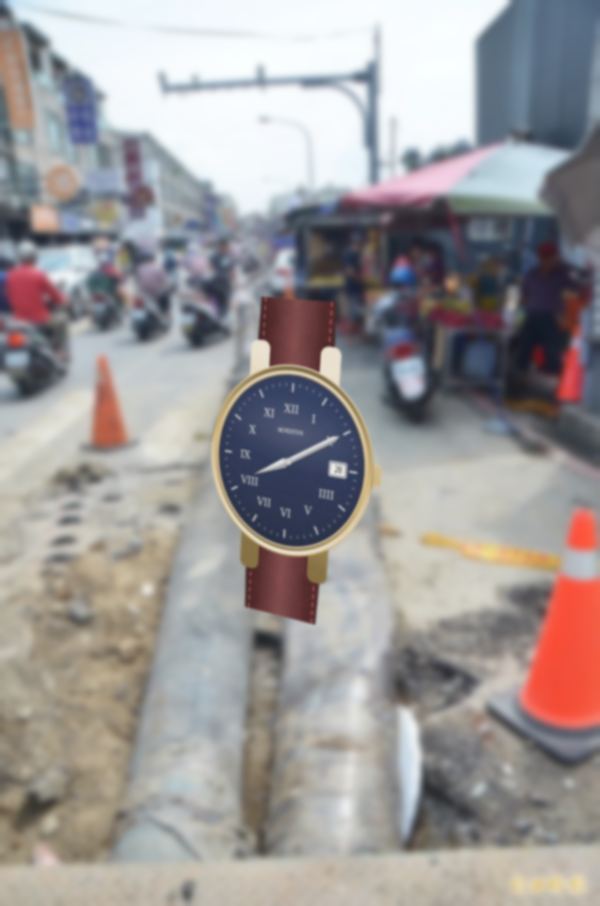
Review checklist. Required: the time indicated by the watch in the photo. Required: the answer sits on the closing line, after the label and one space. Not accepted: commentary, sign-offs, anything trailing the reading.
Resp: 8:10
